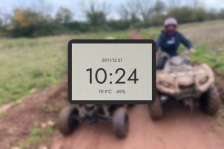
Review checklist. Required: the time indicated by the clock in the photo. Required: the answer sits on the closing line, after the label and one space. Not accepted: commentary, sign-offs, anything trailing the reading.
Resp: 10:24
